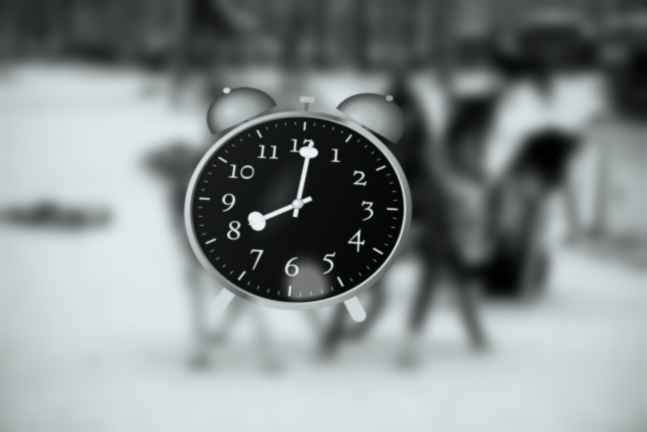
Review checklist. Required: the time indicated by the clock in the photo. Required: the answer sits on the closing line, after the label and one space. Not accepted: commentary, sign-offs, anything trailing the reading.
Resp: 8:01
